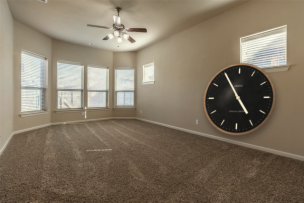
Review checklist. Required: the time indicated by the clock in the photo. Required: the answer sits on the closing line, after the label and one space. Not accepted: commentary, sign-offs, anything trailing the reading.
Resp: 4:55
